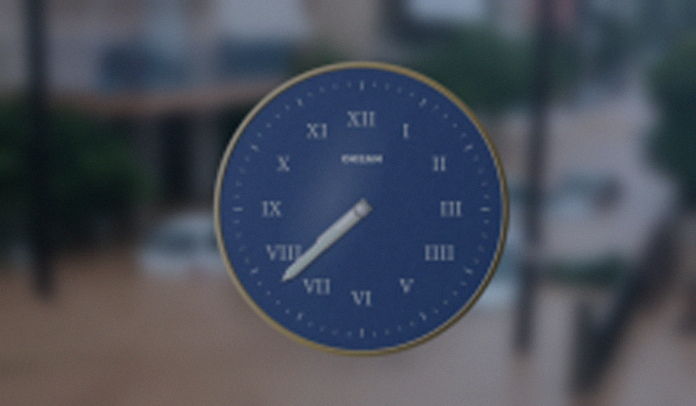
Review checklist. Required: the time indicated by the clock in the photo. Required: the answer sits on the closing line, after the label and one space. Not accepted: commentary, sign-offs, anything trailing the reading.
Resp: 7:38
